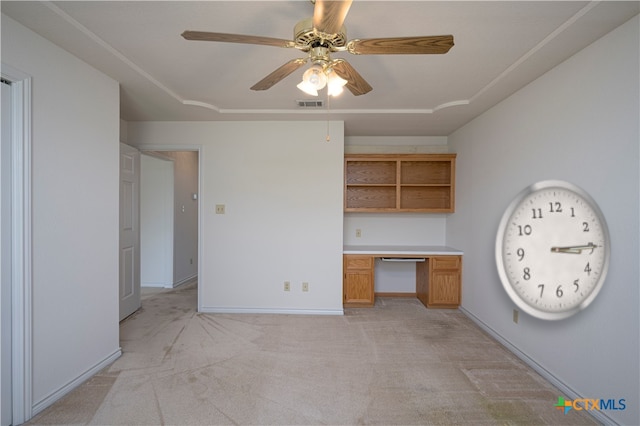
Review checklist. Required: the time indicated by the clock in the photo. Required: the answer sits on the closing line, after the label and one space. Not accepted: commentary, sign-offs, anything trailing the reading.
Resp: 3:15
